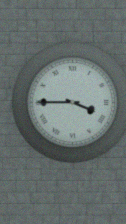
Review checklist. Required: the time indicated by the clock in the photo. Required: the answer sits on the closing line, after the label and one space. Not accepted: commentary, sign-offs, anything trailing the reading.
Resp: 3:45
